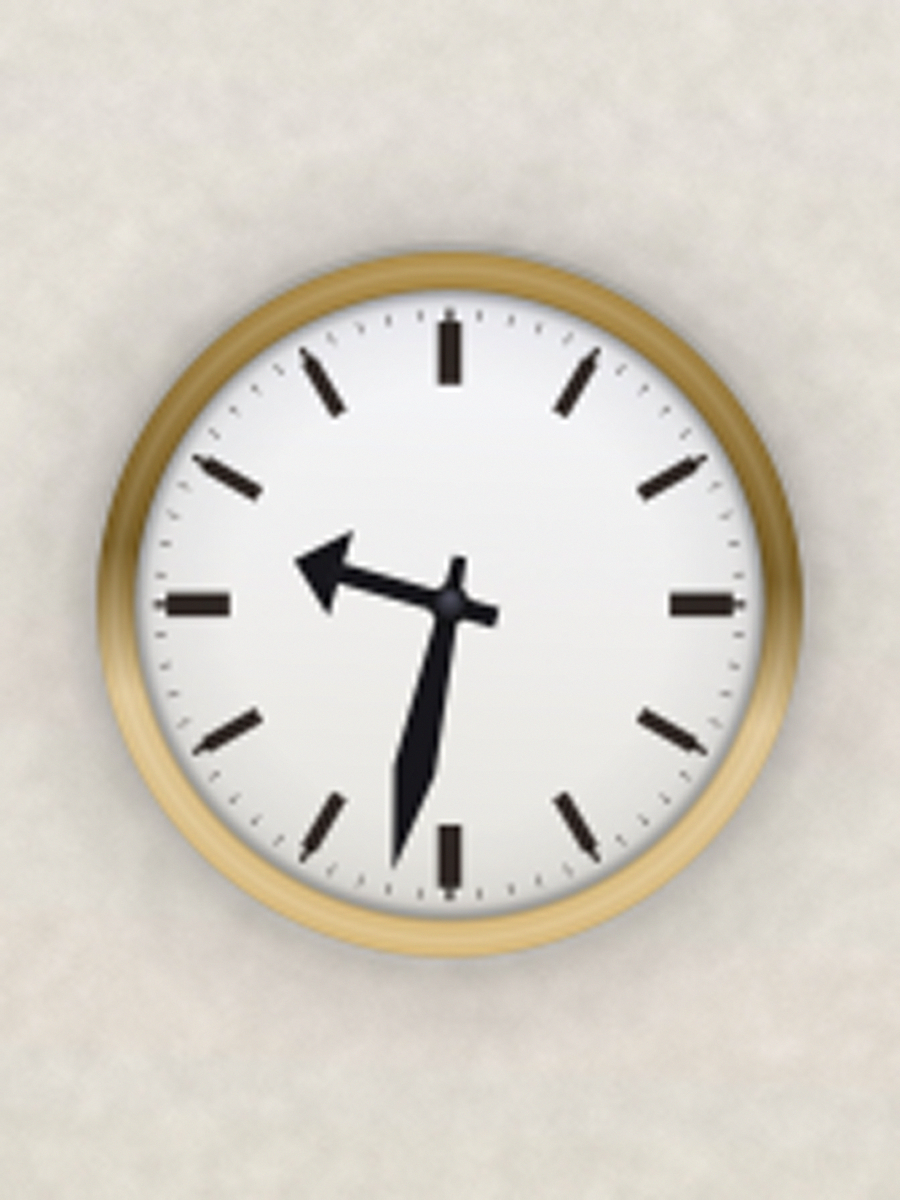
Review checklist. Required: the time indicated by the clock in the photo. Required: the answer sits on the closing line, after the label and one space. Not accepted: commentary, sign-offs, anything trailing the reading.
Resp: 9:32
